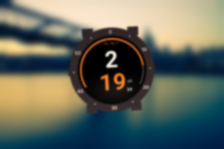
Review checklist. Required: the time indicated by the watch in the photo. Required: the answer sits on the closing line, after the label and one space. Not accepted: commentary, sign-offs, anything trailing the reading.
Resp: 2:19
